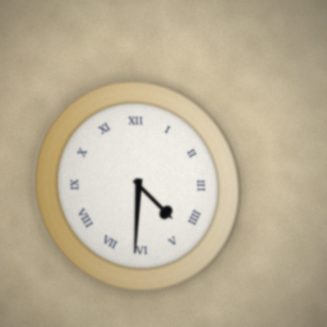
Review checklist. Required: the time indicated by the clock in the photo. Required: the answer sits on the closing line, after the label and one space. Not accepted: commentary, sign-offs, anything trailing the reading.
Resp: 4:31
